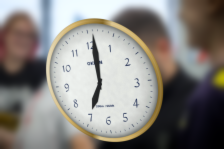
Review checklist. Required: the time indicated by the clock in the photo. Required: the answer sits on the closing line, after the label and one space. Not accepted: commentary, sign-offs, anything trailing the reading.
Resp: 7:01
